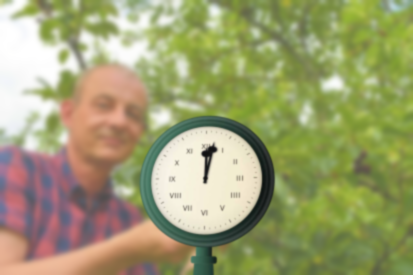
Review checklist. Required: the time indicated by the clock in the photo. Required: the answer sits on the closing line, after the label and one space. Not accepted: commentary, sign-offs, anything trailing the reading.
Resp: 12:02
